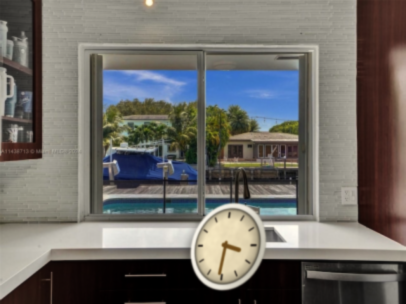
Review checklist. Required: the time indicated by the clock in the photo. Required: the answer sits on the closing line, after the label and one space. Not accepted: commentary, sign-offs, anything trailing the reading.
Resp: 3:31
